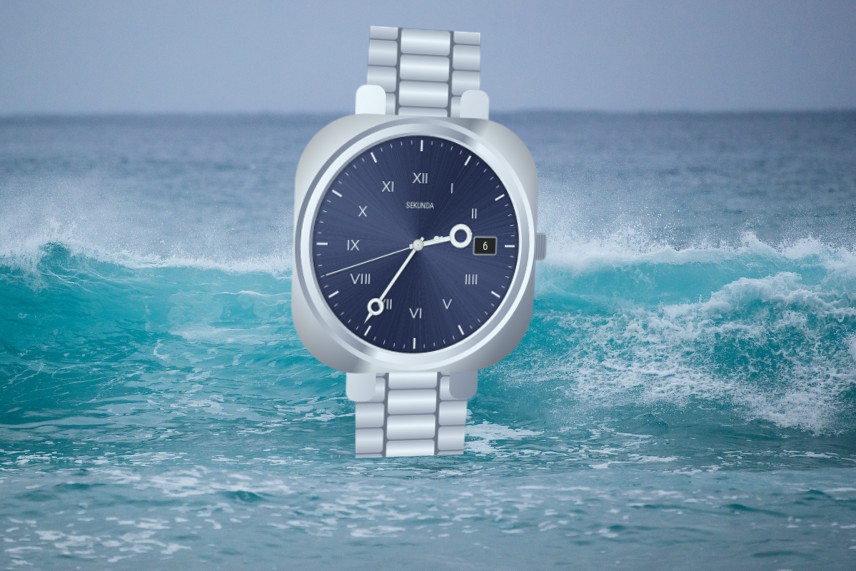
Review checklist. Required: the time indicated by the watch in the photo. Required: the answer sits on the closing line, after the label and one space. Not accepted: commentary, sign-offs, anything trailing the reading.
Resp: 2:35:42
